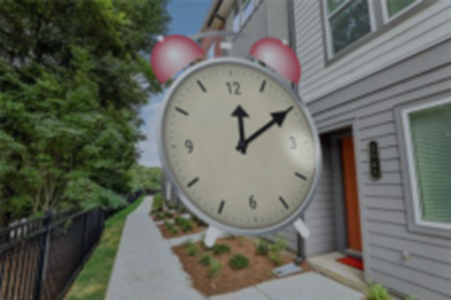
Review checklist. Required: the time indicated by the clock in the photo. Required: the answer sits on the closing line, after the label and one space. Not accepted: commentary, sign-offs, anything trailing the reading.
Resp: 12:10
